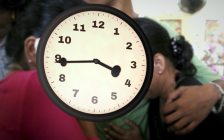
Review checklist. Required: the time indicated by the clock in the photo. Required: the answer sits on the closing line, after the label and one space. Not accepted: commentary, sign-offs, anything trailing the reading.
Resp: 3:44
